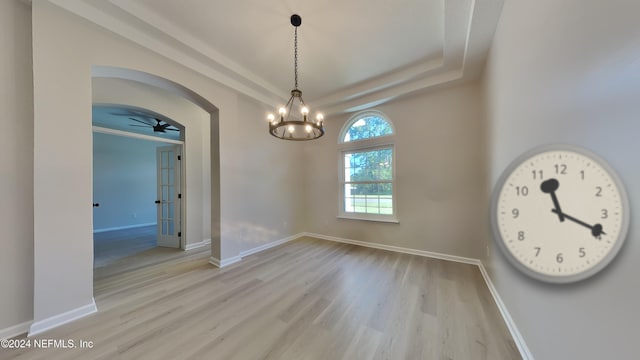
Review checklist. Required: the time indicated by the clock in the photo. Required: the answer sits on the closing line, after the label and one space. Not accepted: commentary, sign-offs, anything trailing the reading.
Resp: 11:19
